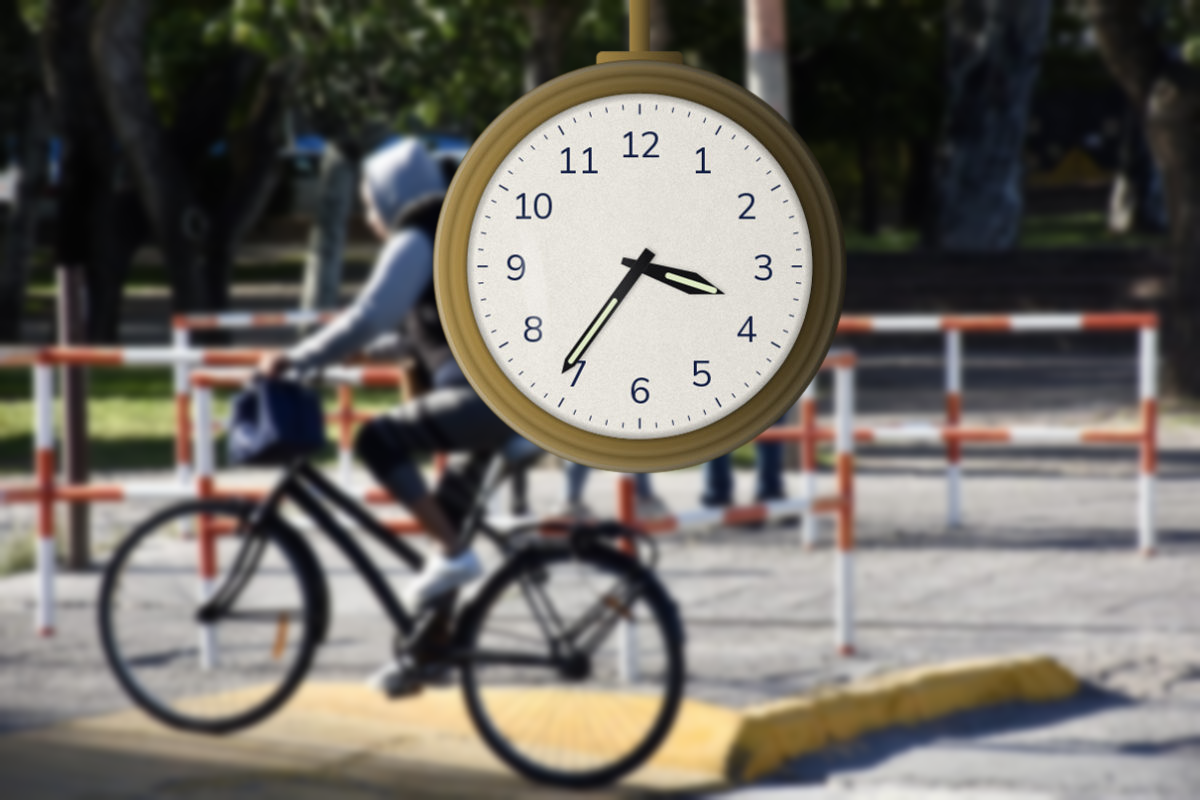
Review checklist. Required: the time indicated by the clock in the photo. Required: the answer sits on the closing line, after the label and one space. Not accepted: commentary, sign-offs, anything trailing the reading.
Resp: 3:36
